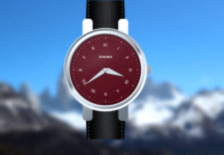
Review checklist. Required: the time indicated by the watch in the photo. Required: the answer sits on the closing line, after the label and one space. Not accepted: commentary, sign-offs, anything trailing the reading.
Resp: 3:39
